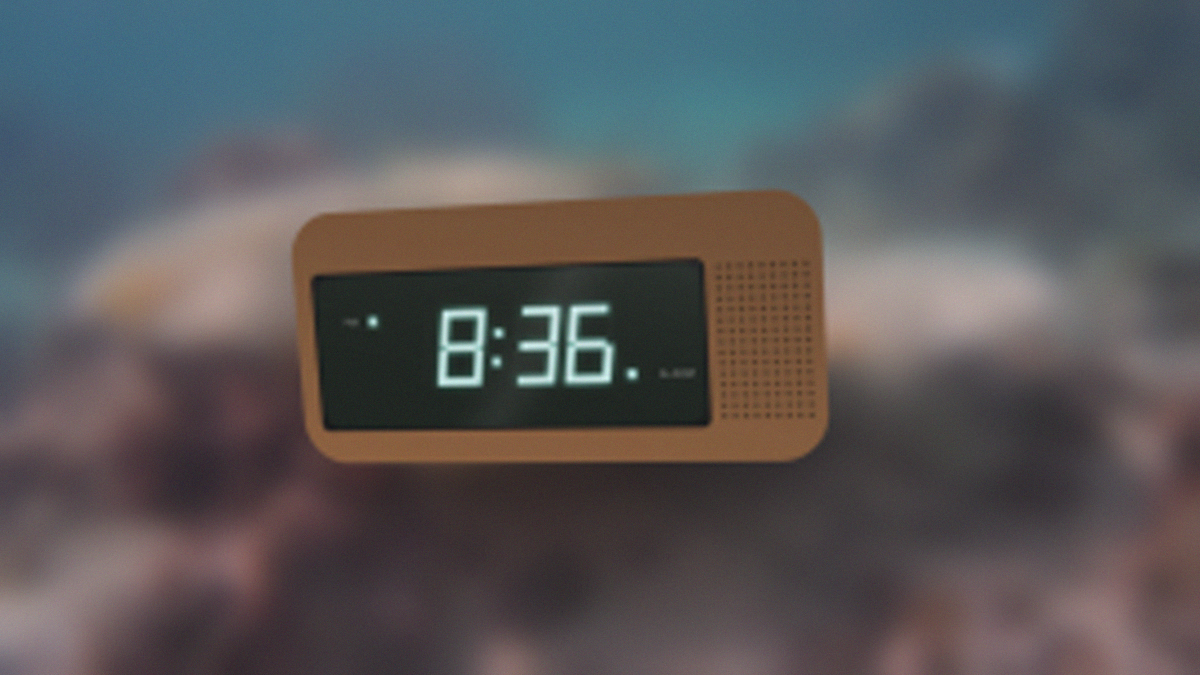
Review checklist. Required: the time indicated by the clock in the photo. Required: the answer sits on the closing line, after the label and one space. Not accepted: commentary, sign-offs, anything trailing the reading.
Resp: 8:36
